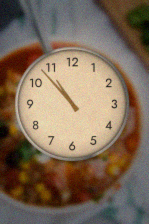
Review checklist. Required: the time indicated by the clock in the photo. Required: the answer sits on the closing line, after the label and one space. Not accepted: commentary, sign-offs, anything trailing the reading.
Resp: 10:53
